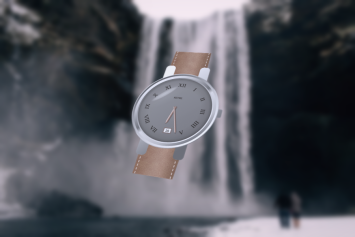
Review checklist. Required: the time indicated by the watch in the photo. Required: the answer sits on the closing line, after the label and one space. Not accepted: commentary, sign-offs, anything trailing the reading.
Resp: 6:27
